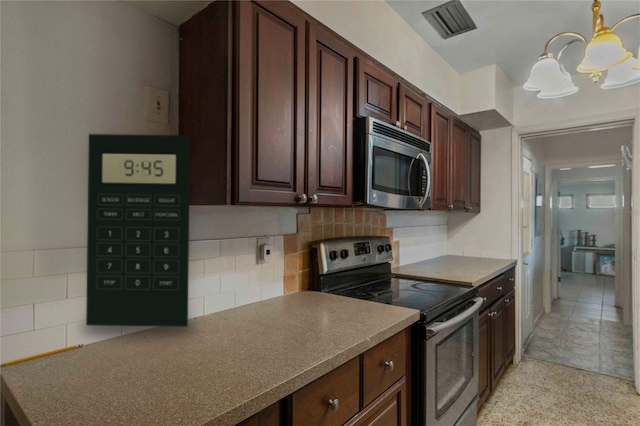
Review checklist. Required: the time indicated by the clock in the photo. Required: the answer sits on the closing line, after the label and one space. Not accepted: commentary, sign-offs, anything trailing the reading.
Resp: 9:45
